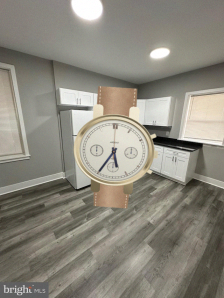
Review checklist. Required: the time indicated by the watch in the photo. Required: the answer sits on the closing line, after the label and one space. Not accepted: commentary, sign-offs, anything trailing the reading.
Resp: 5:35
